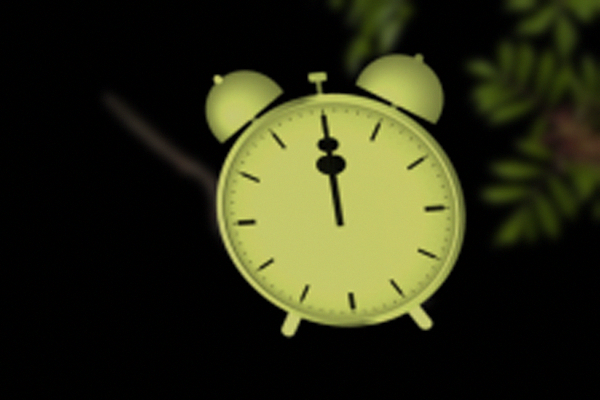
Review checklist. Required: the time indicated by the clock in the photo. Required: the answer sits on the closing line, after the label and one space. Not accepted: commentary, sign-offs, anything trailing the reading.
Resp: 12:00
